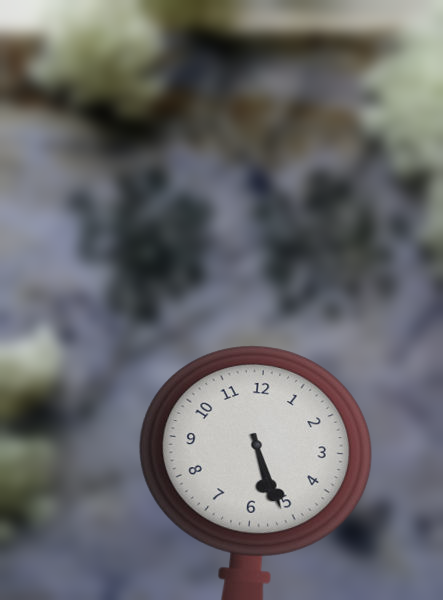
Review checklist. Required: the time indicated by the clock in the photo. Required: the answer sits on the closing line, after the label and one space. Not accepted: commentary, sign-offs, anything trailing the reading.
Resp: 5:26
